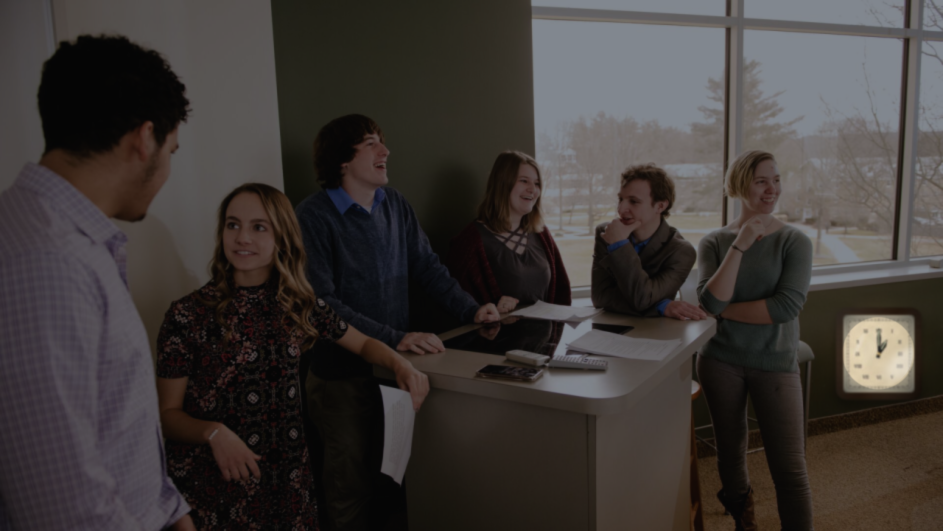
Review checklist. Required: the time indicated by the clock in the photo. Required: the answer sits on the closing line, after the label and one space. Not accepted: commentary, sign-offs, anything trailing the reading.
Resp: 1:00
